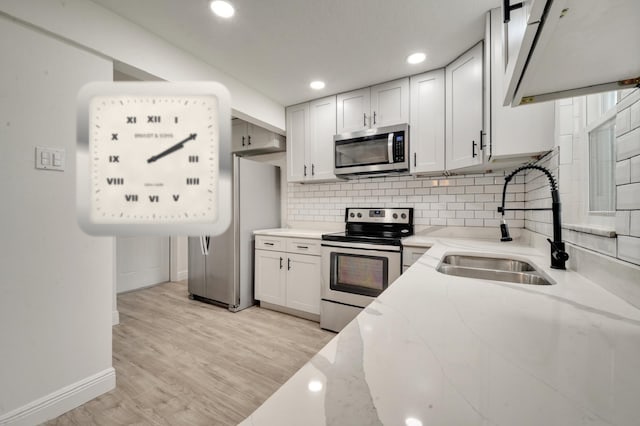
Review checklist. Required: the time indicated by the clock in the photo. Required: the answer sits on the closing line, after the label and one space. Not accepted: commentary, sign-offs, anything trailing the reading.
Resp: 2:10
